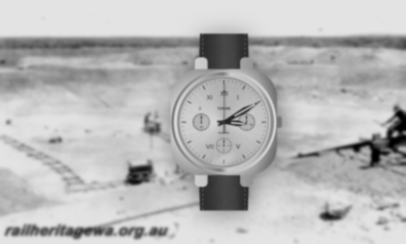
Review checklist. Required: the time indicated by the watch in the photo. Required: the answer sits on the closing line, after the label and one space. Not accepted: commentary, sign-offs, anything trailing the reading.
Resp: 3:10
